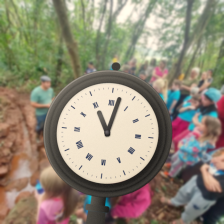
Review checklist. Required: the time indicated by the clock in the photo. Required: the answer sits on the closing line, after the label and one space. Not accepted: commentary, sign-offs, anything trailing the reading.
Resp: 11:02
